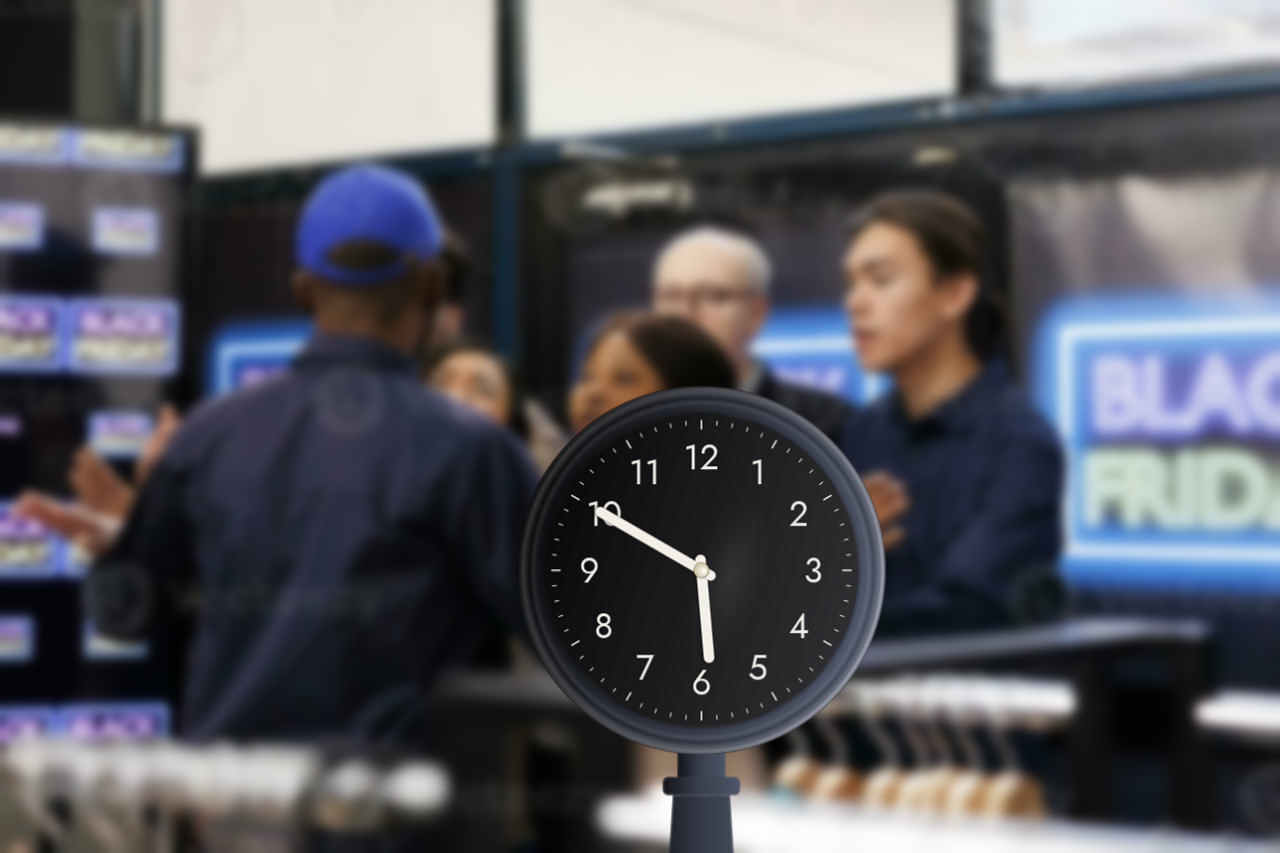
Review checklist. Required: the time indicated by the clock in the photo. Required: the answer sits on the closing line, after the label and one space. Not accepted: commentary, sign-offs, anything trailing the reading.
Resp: 5:50
